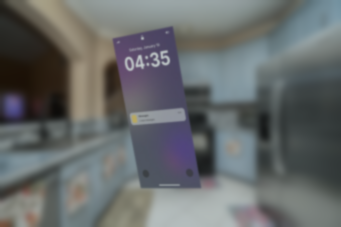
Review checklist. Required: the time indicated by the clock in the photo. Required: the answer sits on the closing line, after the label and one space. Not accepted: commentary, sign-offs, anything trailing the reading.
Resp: 4:35
